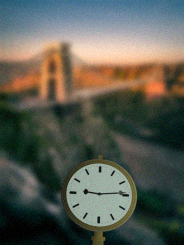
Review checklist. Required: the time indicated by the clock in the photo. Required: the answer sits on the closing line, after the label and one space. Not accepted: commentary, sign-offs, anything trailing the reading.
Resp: 9:14
